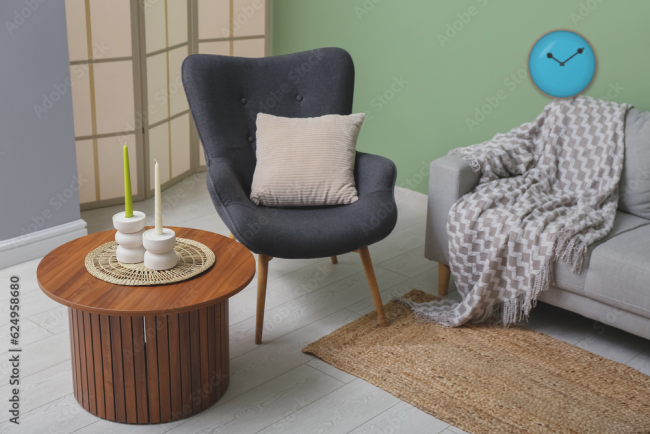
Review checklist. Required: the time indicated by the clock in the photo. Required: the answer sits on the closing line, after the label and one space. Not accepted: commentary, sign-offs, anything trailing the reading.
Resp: 10:09
